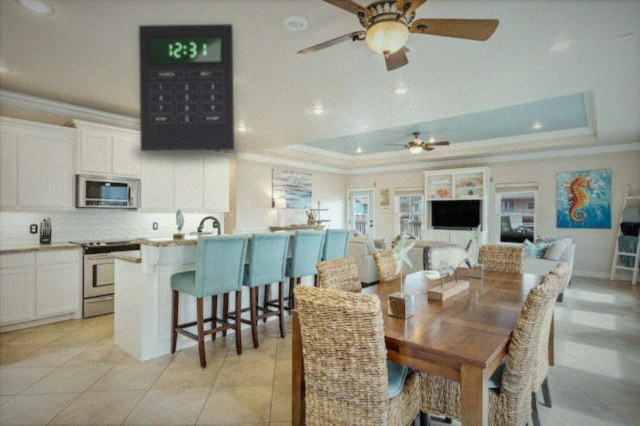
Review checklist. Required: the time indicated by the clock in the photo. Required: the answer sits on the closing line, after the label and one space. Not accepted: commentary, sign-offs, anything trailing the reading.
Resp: 12:31
